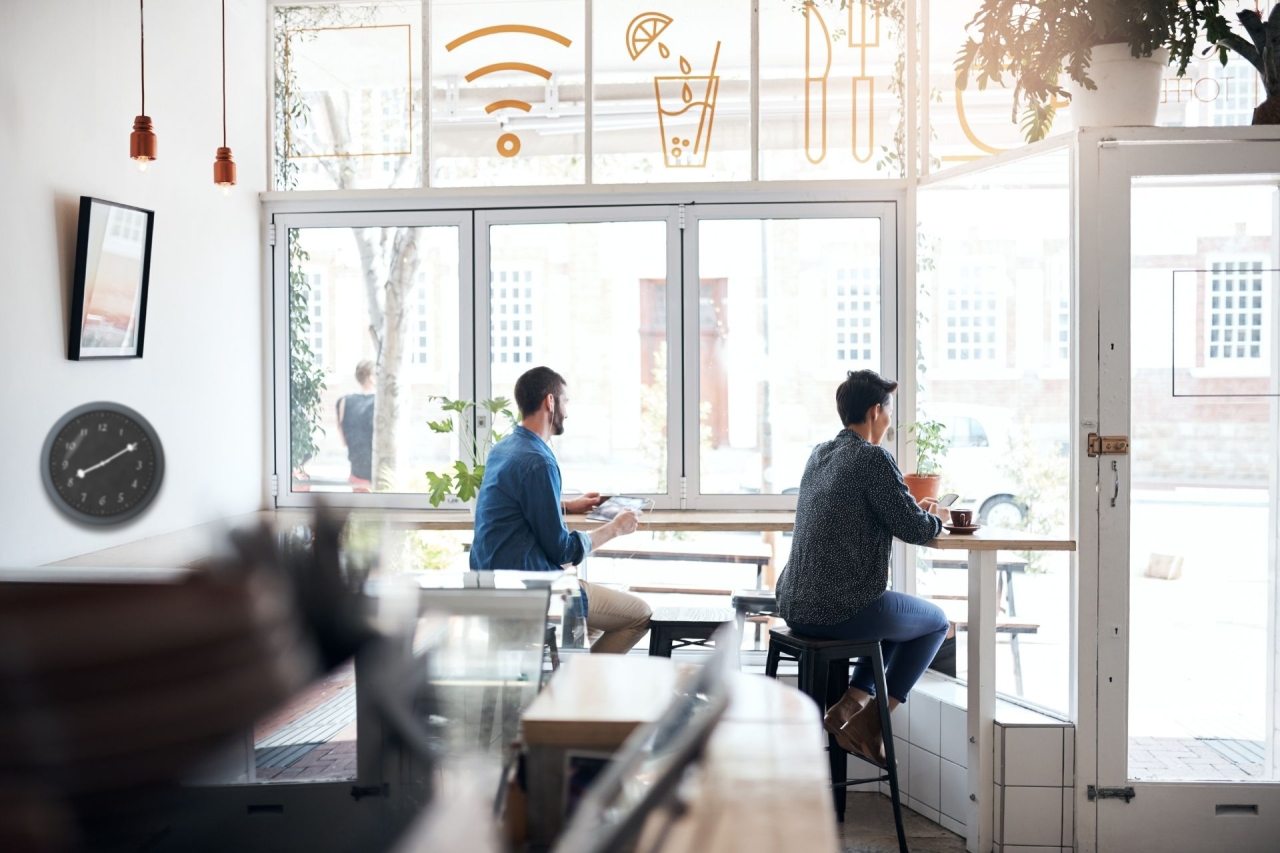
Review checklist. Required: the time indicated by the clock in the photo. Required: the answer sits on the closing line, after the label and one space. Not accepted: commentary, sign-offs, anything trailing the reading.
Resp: 8:10
